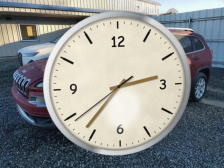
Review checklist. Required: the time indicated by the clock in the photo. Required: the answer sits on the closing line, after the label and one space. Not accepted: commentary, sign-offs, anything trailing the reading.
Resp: 2:36:39
